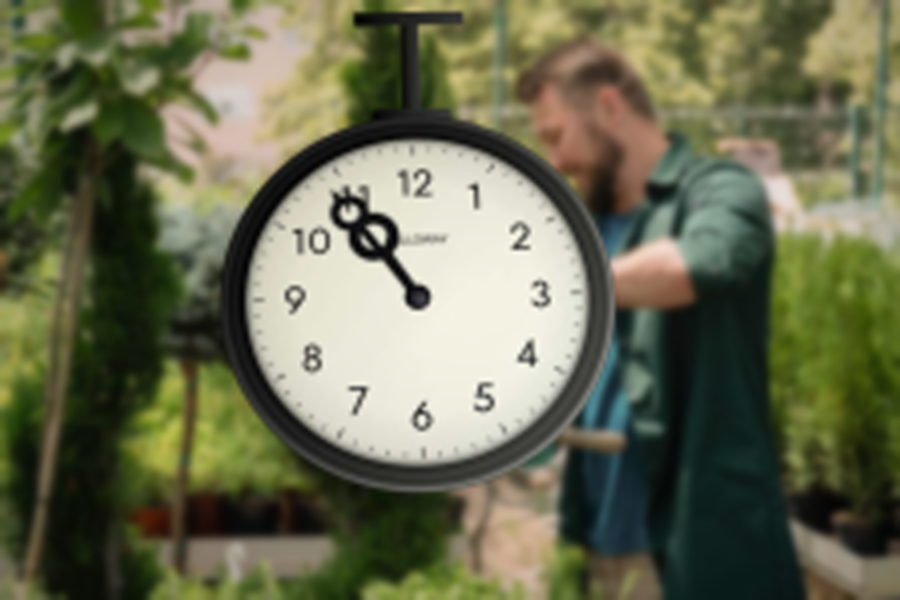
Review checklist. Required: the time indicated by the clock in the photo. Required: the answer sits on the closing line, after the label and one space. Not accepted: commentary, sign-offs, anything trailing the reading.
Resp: 10:54
